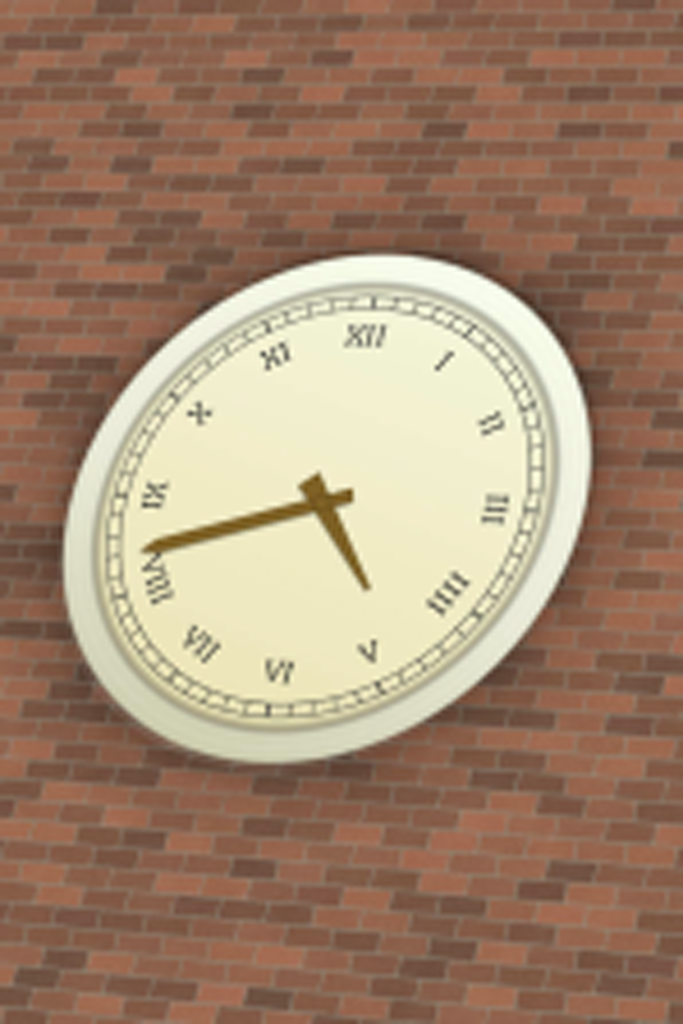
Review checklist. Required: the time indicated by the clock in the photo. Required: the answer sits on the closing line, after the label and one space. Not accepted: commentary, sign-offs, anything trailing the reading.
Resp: 4:42
